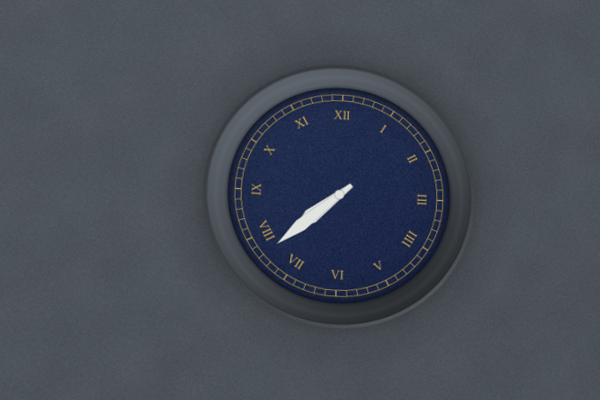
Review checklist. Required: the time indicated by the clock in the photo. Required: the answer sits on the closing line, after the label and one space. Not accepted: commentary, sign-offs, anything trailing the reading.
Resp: 7:38
